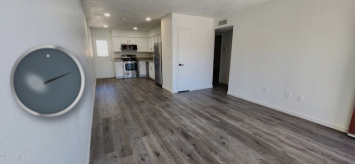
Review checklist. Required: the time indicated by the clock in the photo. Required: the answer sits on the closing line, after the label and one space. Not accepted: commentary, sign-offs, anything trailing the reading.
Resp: 2:11
